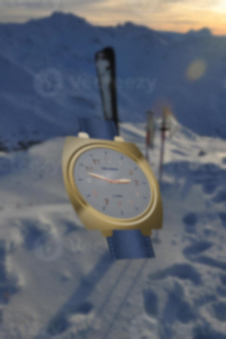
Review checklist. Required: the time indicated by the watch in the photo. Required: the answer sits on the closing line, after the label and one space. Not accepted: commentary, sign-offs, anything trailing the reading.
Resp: 2:48
